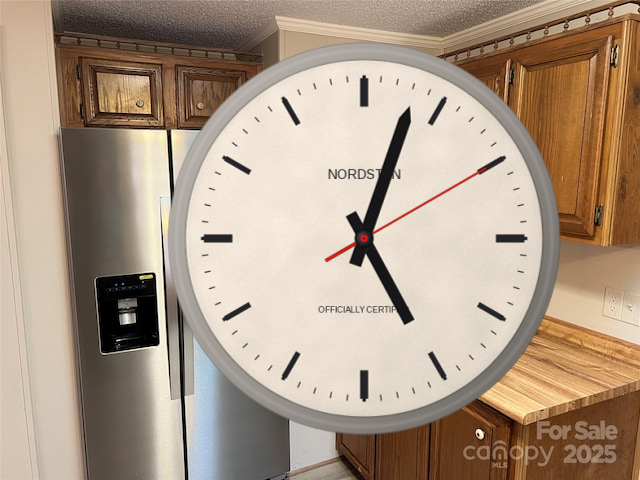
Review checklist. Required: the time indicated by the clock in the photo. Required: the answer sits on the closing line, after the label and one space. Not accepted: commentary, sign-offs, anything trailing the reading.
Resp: 5:03:10
